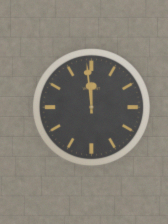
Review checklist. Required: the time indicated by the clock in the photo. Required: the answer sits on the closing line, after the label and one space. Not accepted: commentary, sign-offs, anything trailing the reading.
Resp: 11:59
